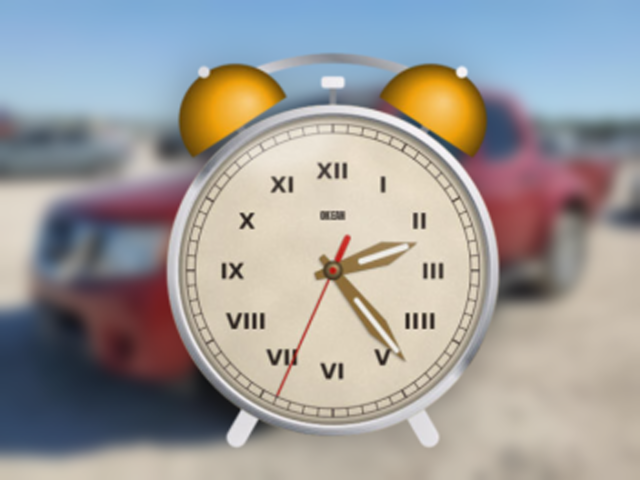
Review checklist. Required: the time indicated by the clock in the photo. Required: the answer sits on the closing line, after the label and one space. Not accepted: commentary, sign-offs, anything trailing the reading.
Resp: 2:23:34
